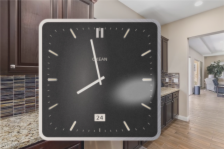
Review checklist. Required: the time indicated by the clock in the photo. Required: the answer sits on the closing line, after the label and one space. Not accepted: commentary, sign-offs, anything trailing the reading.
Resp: 7:58
